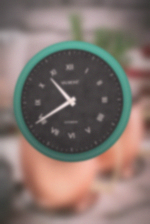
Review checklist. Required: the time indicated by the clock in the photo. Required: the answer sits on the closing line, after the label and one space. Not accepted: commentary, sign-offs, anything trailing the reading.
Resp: 10:40
